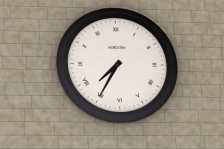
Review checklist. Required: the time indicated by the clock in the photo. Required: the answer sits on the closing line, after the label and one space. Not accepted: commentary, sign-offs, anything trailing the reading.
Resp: 7:35
